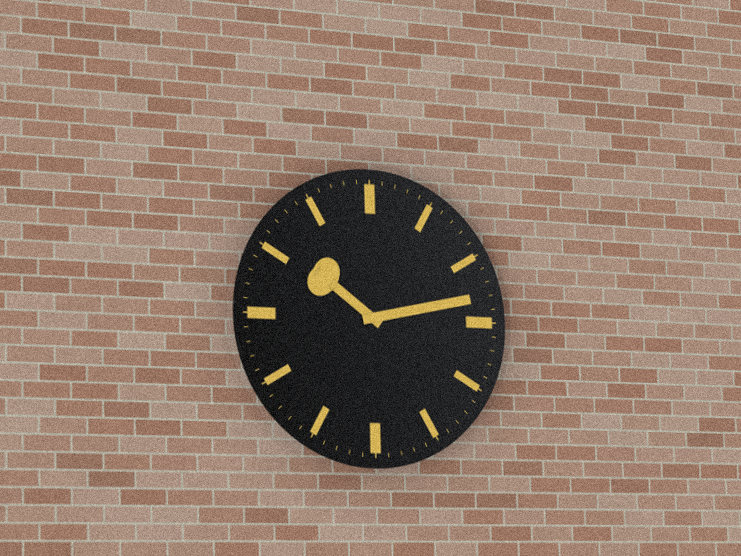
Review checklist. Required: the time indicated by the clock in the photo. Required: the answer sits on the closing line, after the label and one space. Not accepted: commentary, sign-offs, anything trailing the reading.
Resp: 10:13
